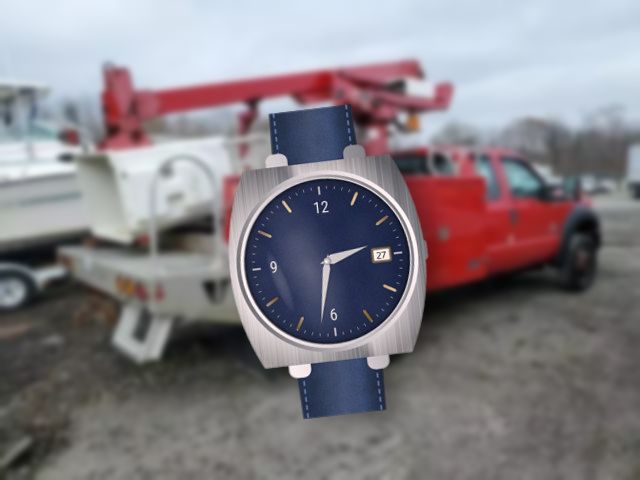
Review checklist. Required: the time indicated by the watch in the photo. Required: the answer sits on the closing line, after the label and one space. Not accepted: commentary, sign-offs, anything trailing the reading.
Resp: 2:32
